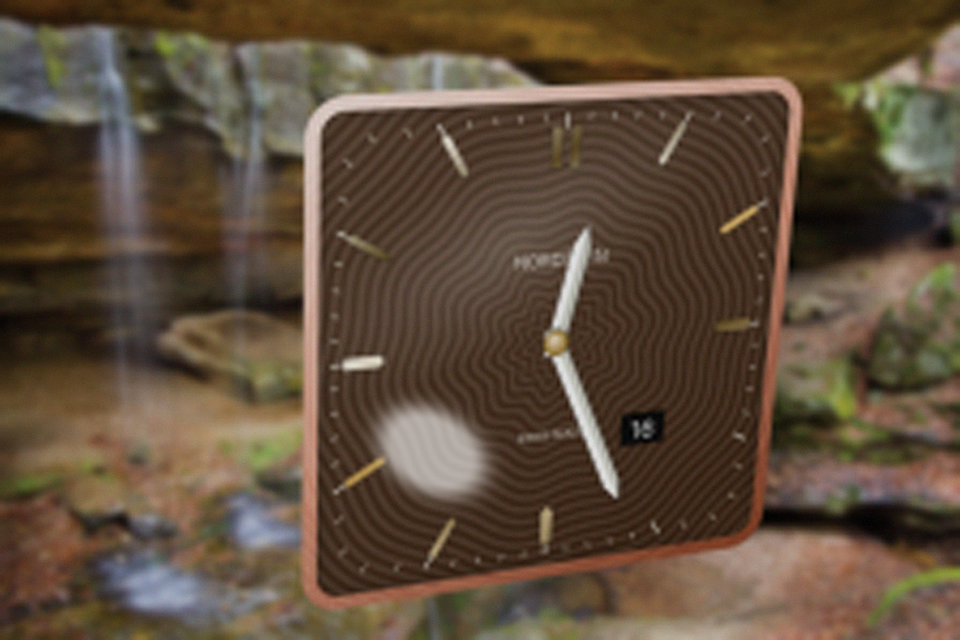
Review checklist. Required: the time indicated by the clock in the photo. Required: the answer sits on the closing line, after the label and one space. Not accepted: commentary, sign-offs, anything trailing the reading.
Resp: 12:26
